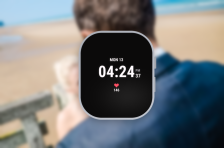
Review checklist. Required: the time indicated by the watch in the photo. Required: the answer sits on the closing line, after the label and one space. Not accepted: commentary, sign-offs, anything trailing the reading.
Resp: 4:24
